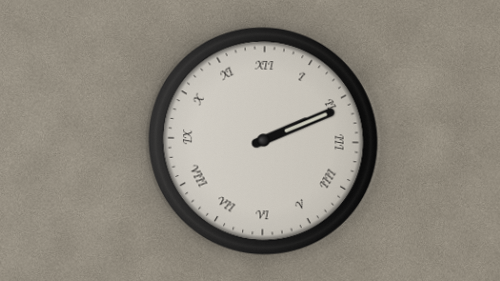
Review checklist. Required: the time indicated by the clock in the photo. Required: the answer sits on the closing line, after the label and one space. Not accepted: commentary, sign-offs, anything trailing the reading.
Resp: 2:11
